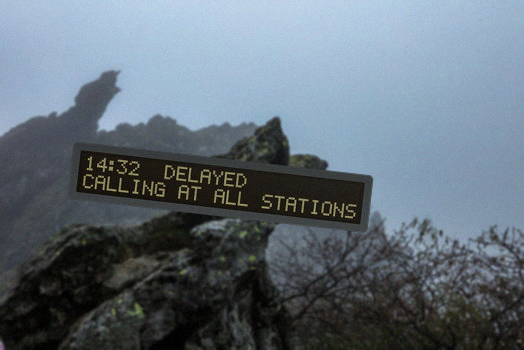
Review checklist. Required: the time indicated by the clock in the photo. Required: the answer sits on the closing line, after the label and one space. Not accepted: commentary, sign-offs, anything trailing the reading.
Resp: 14:32
